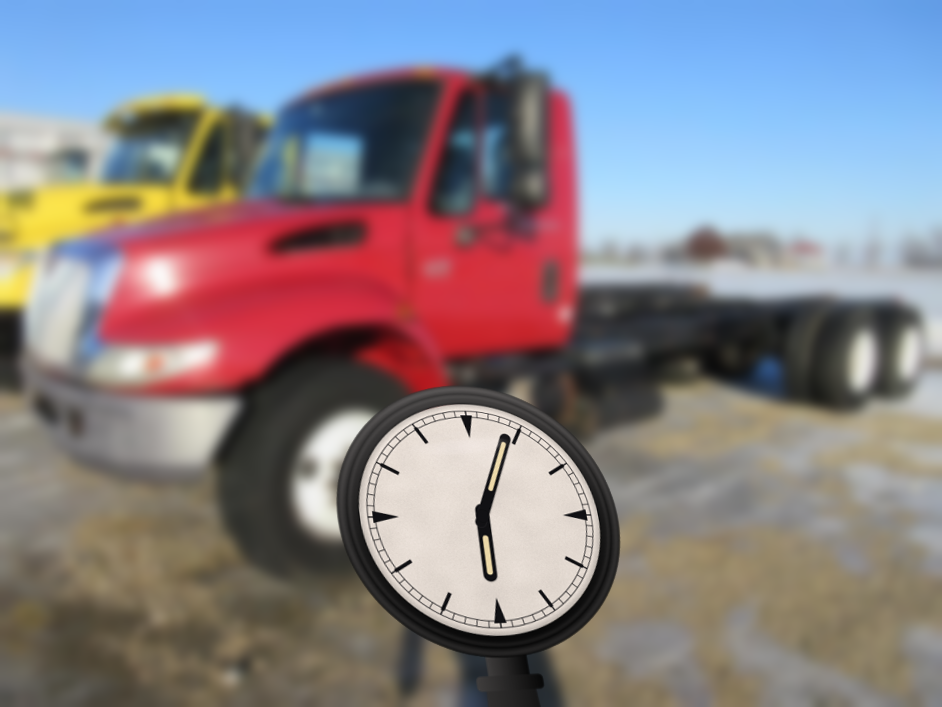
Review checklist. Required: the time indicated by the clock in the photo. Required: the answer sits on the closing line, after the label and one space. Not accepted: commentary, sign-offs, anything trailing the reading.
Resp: 6:04
